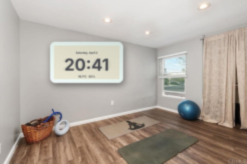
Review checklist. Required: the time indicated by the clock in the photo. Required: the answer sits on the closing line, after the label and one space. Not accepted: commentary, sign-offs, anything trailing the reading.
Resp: 20:41
